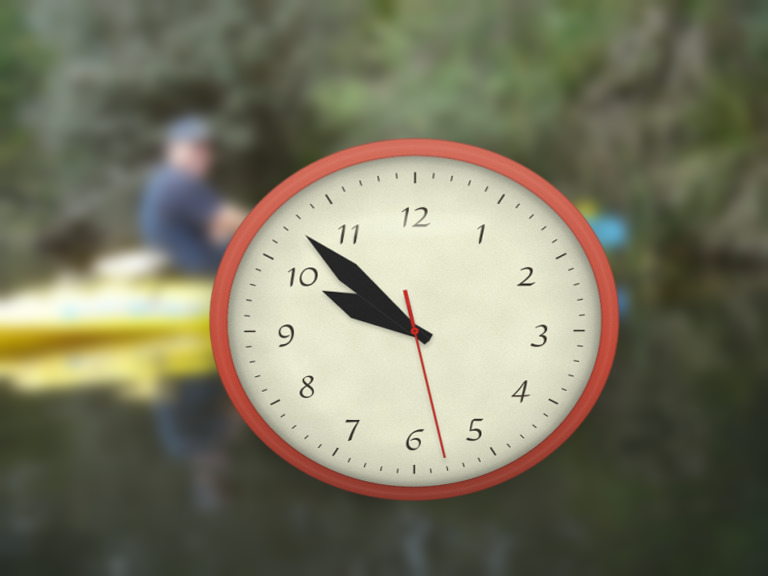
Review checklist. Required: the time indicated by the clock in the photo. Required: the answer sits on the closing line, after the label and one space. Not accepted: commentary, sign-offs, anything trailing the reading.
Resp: 9:52:28
